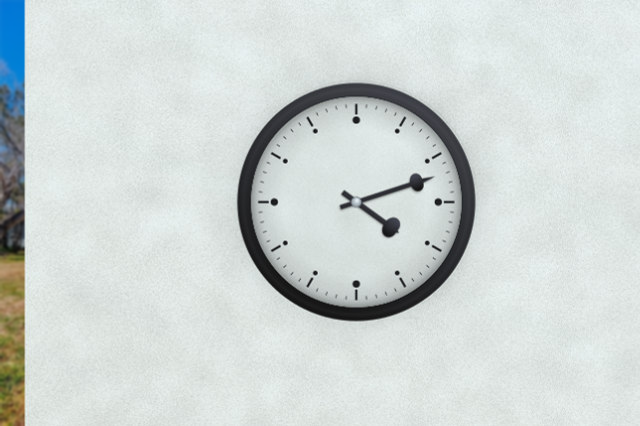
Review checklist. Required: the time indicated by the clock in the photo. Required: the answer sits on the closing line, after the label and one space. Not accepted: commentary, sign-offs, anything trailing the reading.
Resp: 4:12
